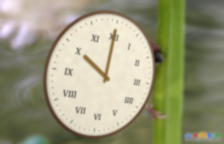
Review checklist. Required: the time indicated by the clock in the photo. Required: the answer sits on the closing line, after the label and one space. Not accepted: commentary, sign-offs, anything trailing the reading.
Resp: 10:00
